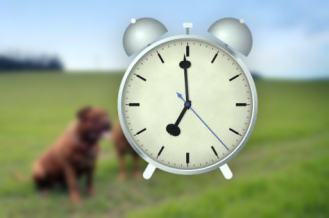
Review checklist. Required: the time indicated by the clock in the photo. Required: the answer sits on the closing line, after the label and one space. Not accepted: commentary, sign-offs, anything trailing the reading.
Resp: 6:59:23
